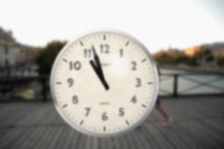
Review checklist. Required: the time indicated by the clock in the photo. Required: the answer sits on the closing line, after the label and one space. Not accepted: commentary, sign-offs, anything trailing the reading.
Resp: 10:57
